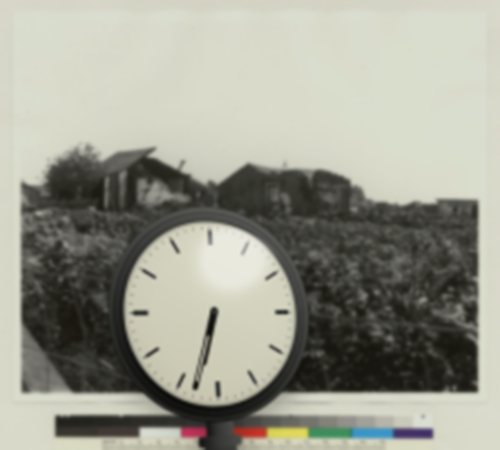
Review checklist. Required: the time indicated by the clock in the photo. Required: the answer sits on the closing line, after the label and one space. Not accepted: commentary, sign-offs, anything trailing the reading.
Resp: 6:33
